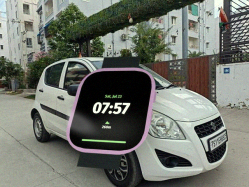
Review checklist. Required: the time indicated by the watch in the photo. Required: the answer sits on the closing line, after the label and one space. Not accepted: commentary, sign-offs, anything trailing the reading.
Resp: 7:57
